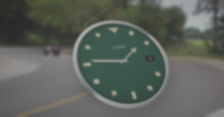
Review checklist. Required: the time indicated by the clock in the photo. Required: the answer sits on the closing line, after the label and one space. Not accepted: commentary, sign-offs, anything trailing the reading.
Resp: 1:46
